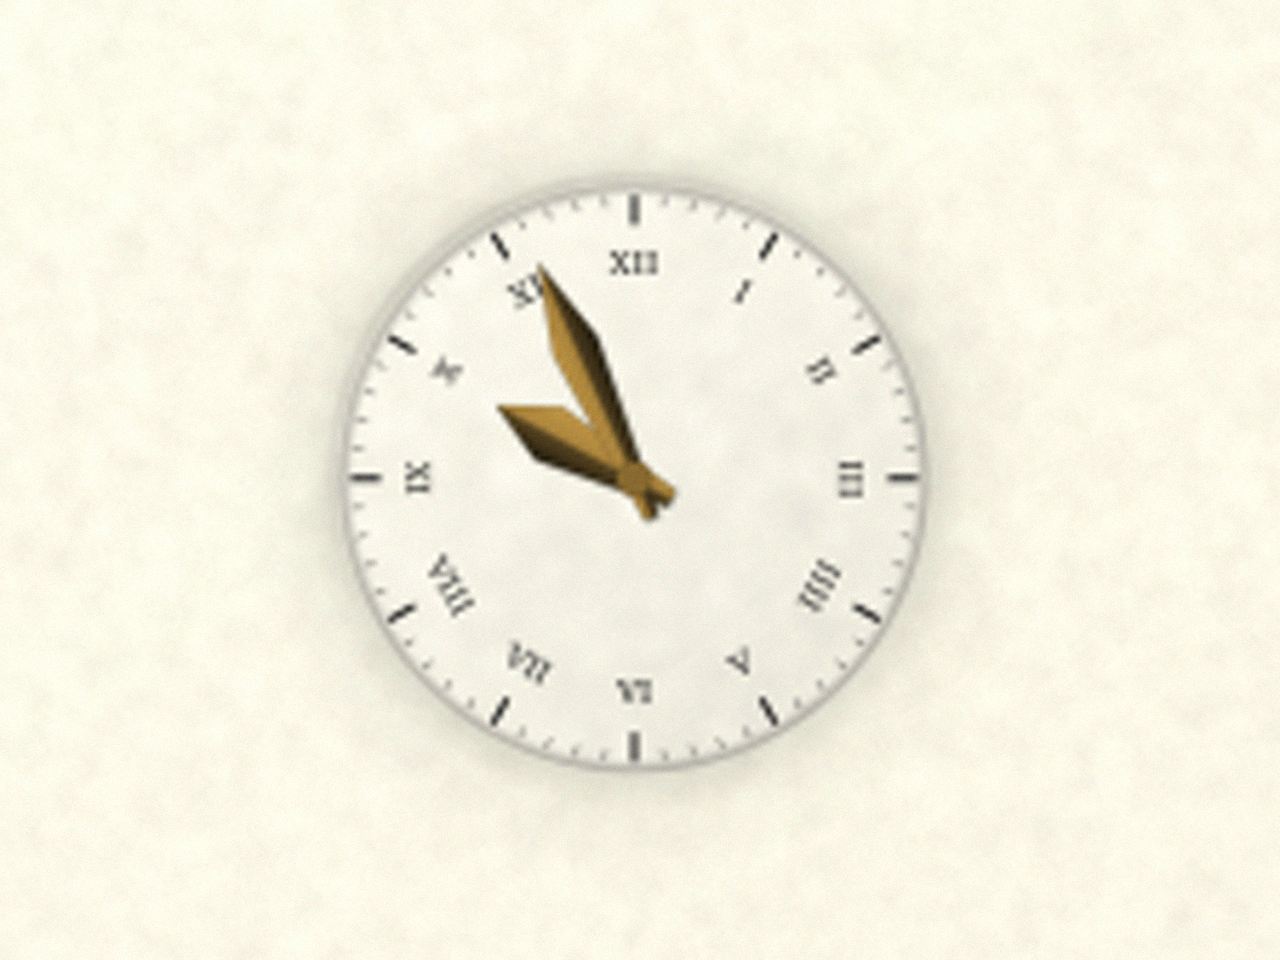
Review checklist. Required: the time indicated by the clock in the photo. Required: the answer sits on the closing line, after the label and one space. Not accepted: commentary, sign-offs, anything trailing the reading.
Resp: 9:56
